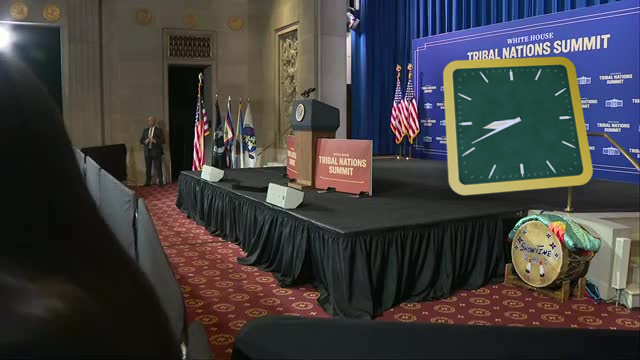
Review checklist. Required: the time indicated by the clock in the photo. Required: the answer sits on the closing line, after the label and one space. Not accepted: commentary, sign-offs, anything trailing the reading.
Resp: 8:41
